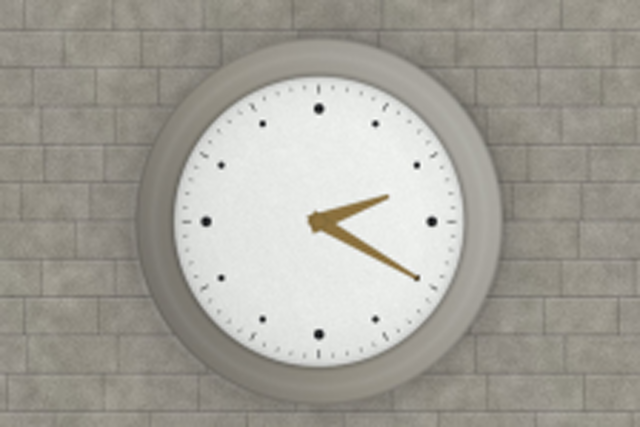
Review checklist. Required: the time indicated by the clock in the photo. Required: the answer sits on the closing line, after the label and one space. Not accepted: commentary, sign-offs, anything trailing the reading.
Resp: 2:20
